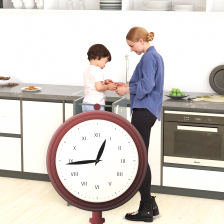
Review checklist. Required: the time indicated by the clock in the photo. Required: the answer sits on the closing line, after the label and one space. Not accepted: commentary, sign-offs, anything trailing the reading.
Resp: 12:44
